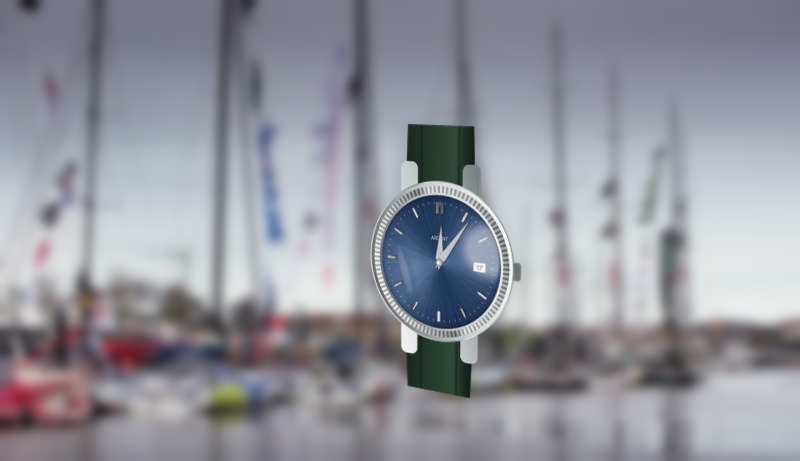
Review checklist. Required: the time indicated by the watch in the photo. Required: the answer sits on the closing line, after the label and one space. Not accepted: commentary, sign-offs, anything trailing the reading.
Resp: 12:06
